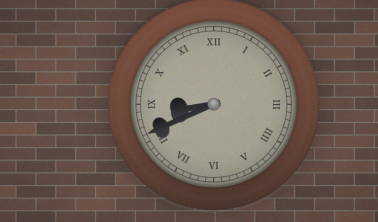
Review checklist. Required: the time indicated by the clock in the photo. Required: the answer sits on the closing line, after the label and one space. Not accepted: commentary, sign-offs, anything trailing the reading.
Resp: 8:41
